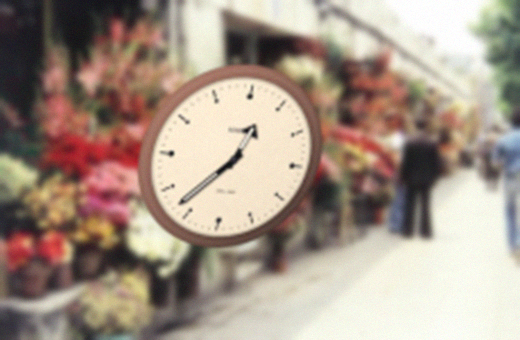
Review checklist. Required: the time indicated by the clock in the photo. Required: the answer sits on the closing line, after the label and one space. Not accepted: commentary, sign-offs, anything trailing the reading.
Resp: 12:37
